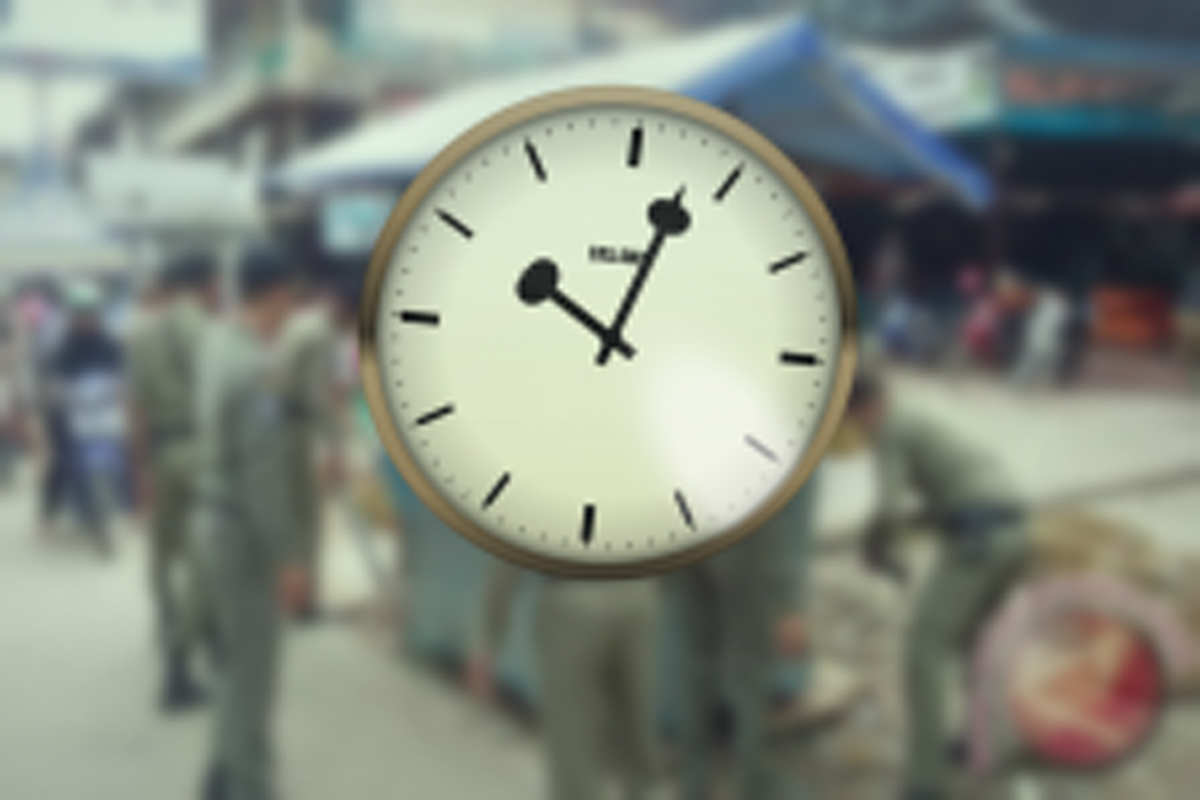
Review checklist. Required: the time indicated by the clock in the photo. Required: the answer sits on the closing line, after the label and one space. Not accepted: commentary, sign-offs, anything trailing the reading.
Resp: 10:03
